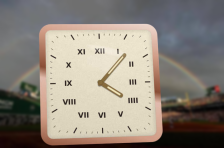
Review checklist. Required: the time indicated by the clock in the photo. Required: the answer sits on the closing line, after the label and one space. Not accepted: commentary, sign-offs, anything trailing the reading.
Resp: 4:07
